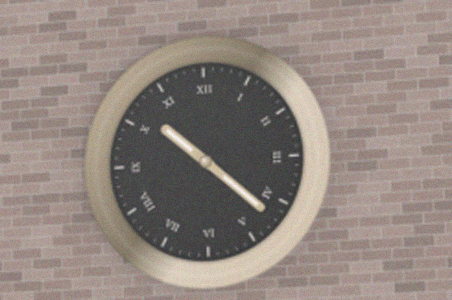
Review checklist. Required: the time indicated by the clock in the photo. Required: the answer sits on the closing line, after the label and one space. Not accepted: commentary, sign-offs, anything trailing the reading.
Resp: 10:22
